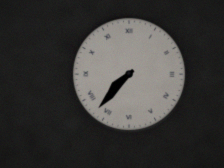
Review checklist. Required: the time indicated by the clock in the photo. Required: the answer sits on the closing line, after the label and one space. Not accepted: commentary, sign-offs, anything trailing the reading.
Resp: 7:37
